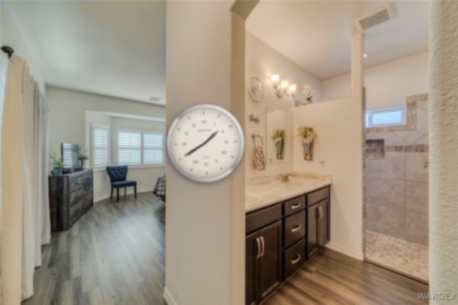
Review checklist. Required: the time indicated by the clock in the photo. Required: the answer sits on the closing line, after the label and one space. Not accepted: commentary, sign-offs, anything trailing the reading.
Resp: 1:40
